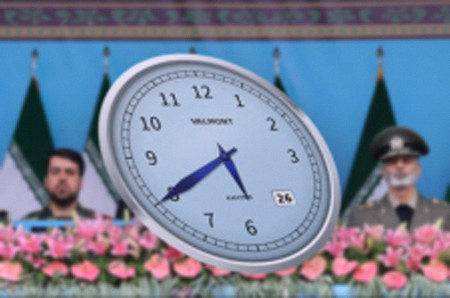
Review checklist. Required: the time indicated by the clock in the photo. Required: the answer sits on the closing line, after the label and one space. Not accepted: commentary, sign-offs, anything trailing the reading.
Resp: 5:40
